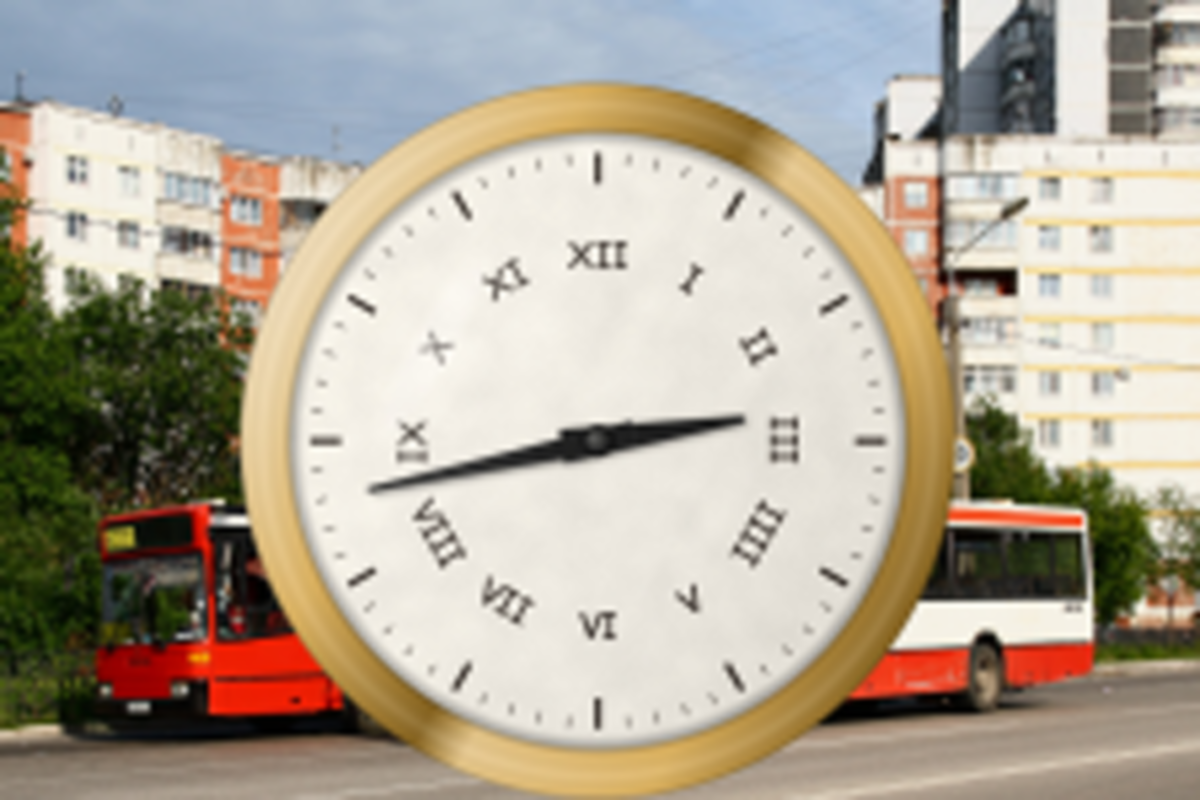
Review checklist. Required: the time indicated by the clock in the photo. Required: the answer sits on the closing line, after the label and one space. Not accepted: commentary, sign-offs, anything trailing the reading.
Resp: 2:43
